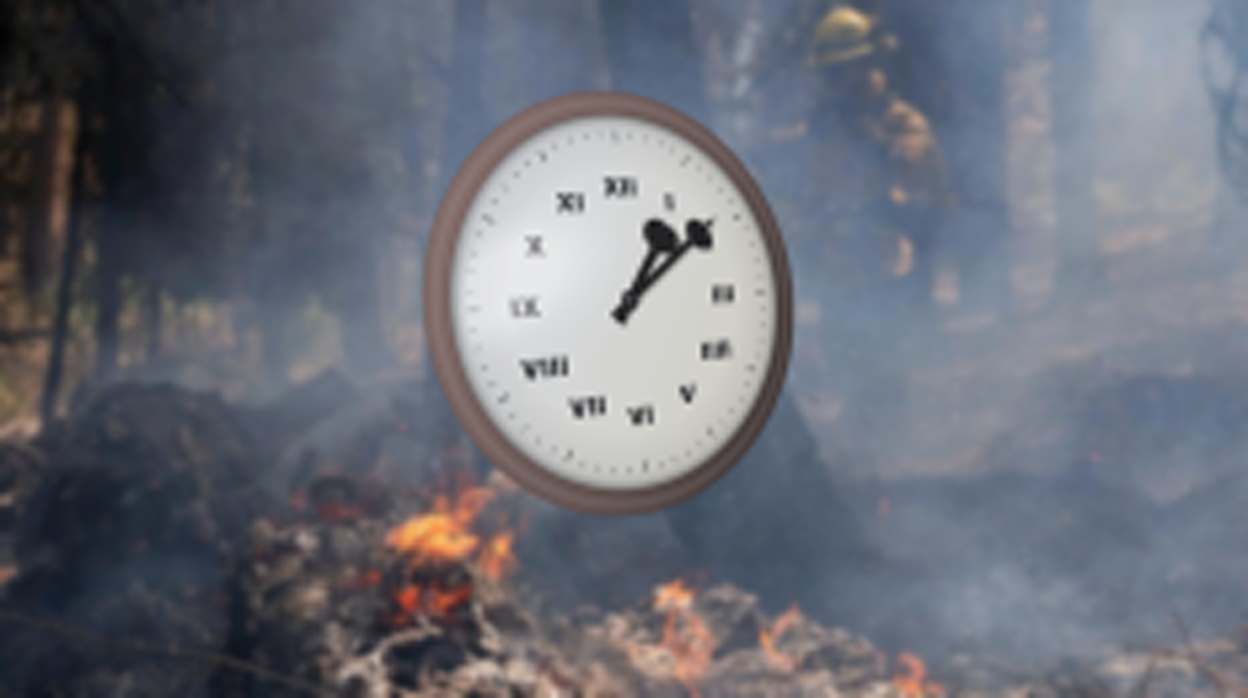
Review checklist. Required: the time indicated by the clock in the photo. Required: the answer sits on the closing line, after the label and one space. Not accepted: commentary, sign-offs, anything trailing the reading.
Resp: 1:09
